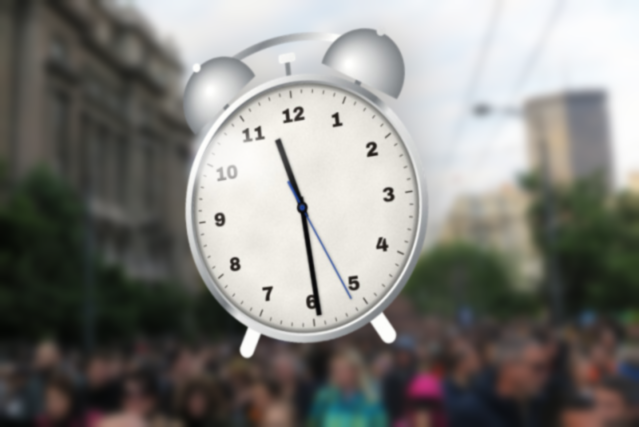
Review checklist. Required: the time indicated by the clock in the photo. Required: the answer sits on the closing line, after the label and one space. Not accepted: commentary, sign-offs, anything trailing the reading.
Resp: 11:29:26
